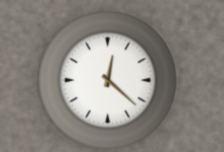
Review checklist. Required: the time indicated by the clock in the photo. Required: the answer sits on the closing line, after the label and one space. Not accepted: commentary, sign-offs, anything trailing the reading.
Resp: 12:22
